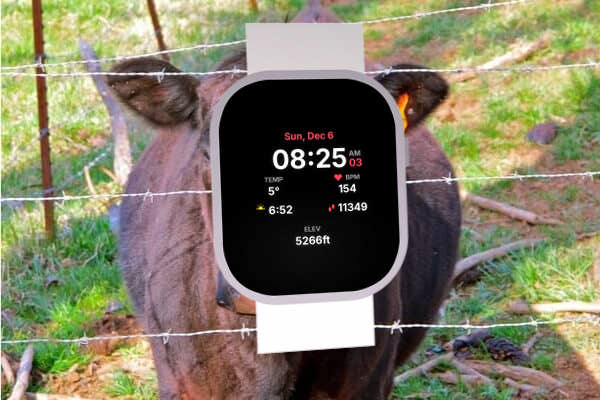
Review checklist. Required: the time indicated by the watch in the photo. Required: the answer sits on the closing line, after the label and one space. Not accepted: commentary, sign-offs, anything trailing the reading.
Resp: 8:25:03
